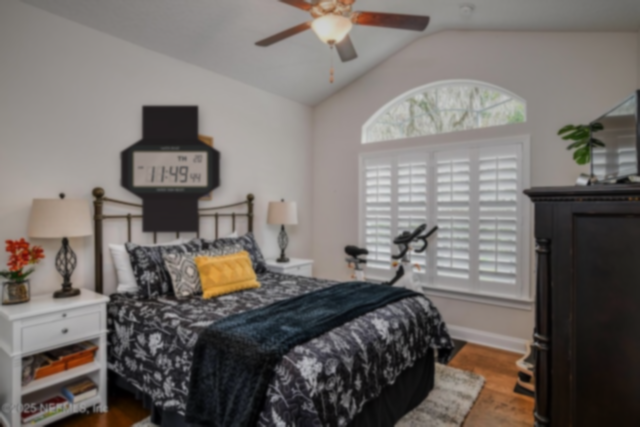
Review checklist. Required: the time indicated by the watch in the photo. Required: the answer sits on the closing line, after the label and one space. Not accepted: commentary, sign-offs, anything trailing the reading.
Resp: 11:49
